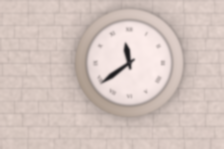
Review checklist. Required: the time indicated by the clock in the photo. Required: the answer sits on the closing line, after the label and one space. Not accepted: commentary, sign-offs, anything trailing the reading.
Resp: 11:39
